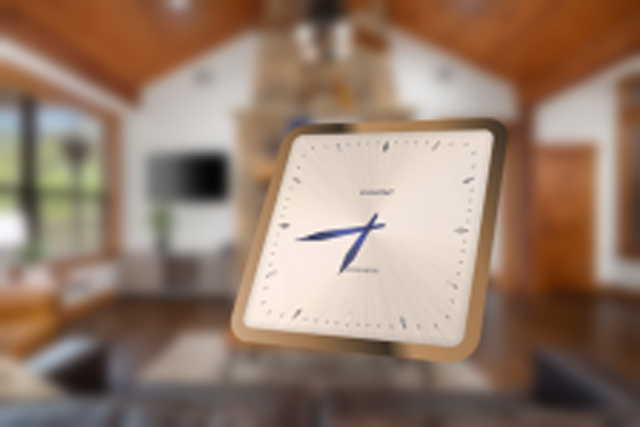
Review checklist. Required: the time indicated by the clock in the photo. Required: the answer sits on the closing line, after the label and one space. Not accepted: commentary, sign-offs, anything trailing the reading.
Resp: 6:43
